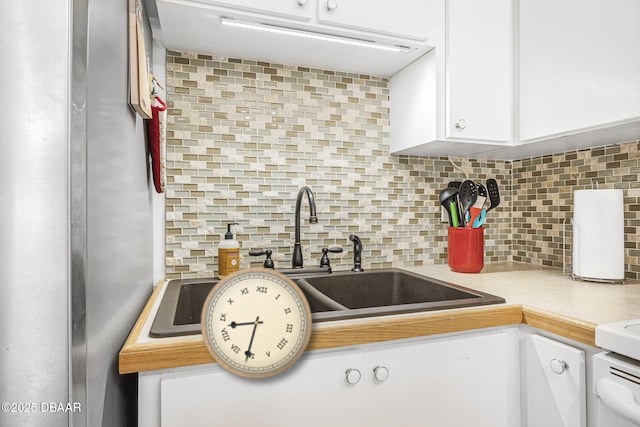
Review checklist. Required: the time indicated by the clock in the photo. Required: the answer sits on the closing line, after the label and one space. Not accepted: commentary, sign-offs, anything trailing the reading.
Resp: 8:31
